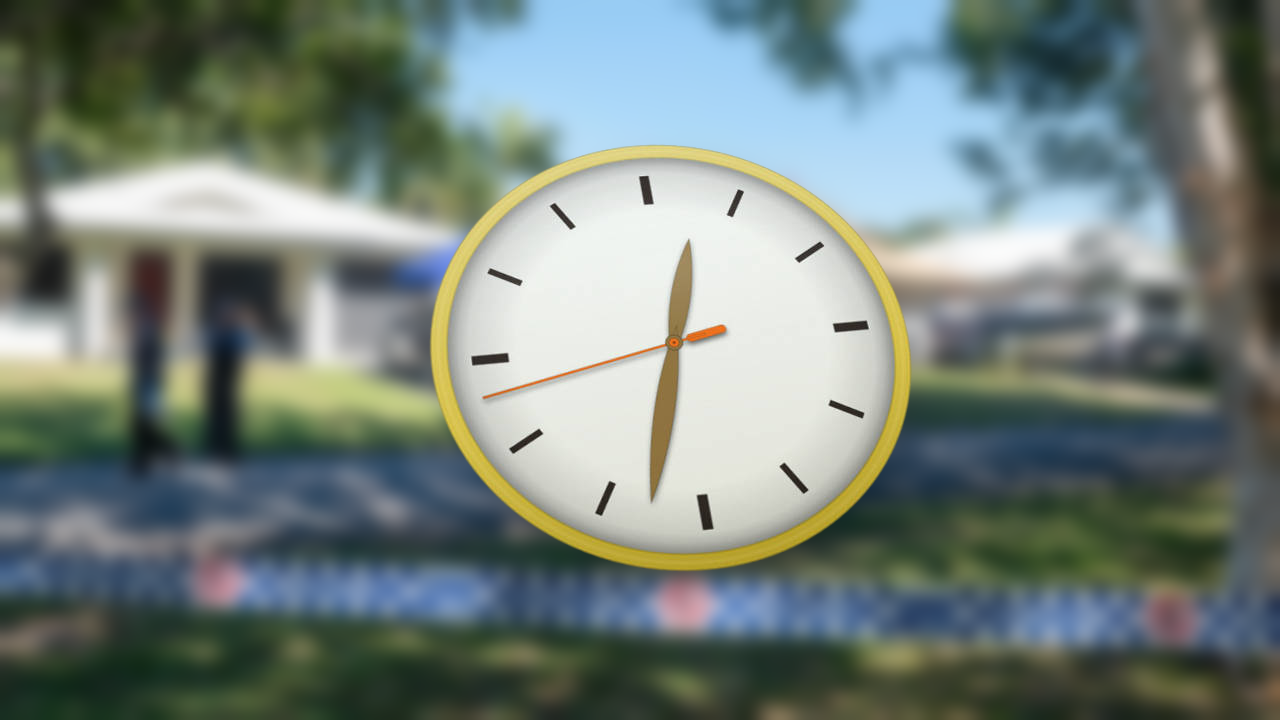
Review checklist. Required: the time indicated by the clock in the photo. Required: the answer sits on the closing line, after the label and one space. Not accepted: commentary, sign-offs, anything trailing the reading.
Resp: 12:32:43
